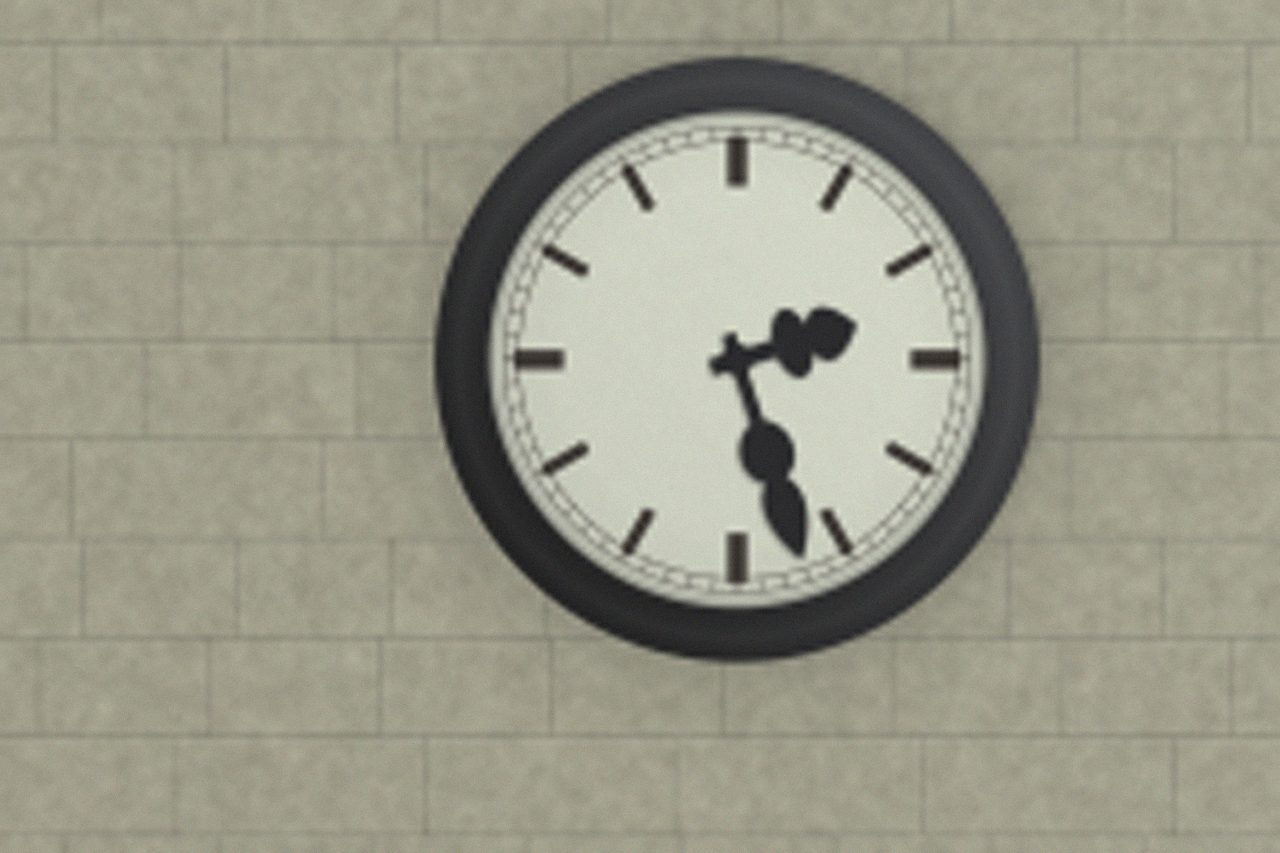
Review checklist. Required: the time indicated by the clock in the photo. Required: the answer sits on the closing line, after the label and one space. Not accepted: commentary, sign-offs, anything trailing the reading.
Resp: 2:27
